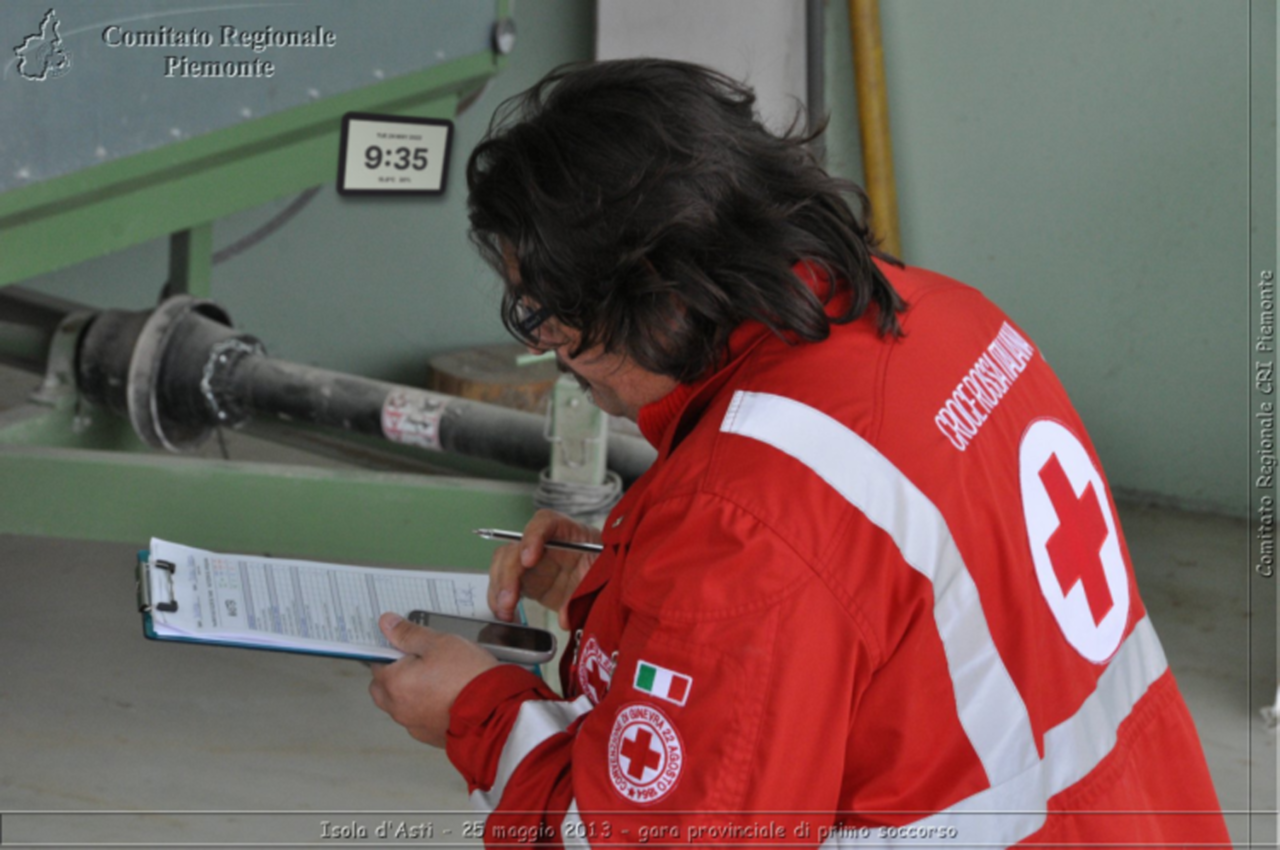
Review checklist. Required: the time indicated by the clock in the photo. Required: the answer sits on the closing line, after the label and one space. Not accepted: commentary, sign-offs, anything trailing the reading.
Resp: 9:35
